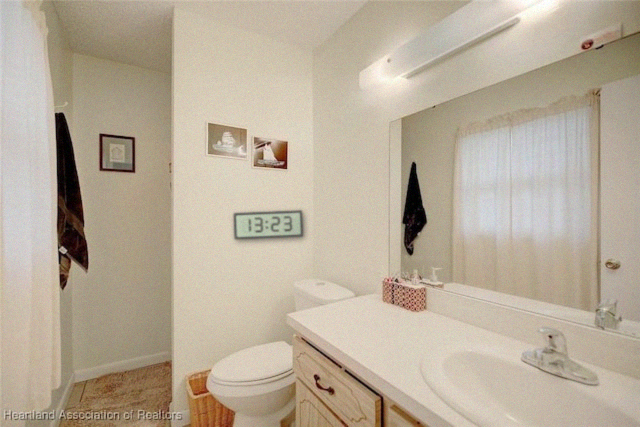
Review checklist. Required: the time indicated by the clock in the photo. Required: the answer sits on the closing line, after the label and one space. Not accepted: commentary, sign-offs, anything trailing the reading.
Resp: 13:23
